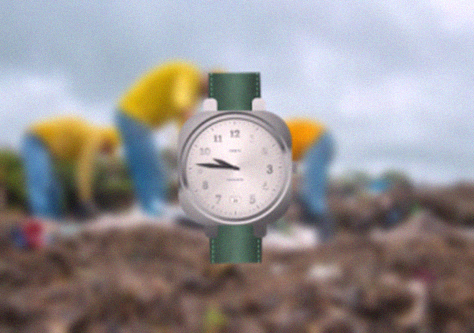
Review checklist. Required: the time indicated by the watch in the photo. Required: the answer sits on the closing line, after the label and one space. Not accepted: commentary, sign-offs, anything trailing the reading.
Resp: 9:46
